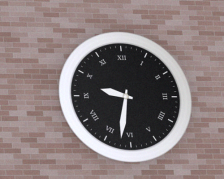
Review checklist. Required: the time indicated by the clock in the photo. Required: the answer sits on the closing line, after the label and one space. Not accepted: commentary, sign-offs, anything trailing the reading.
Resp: 9:32
